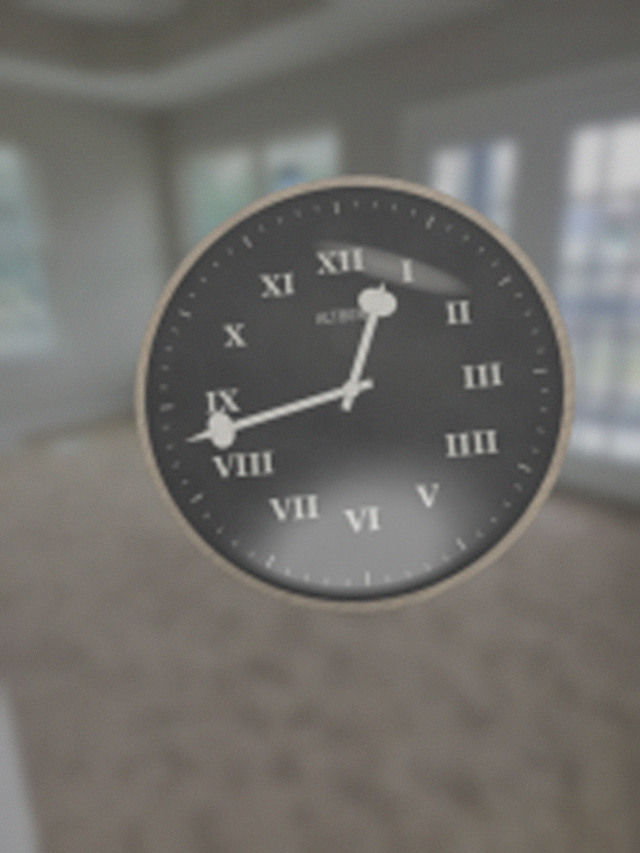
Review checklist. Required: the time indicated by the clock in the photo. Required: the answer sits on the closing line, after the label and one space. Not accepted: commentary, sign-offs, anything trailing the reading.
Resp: 12:43
